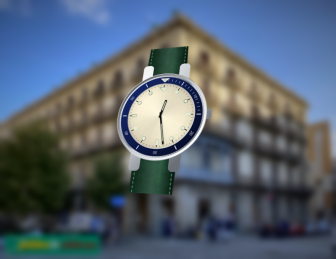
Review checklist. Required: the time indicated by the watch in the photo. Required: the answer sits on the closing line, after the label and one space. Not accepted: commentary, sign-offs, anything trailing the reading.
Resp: 12:28
